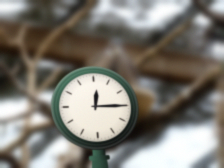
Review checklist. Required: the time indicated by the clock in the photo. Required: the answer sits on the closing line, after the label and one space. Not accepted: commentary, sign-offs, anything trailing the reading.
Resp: 12:15
